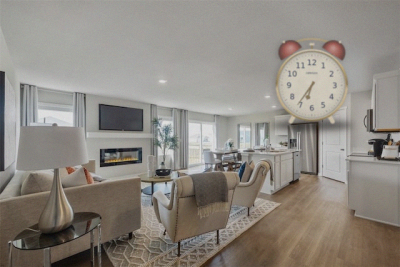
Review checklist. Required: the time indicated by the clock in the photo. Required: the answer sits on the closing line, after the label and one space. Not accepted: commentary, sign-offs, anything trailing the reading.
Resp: 6:36
